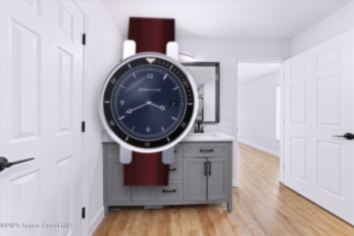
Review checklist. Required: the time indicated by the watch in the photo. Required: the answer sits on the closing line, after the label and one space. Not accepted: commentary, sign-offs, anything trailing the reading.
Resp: 3:41
